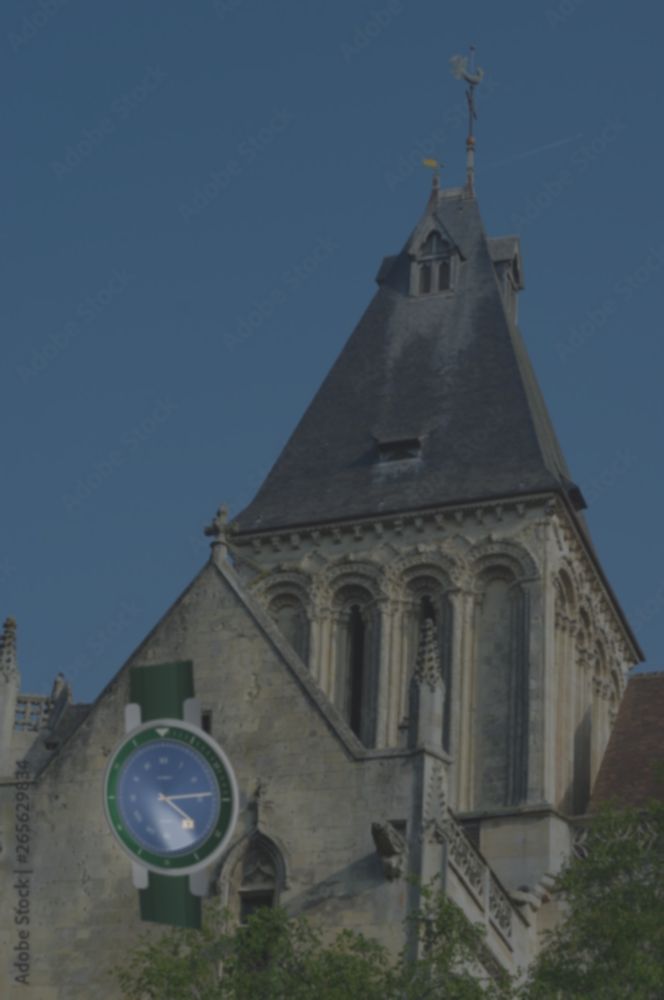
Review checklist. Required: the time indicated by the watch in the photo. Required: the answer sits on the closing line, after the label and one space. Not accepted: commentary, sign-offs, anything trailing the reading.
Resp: 4:14
